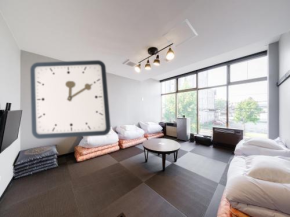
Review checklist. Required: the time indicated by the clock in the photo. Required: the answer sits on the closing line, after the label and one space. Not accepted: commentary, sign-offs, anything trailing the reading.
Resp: 12:10
